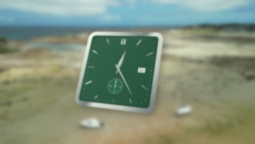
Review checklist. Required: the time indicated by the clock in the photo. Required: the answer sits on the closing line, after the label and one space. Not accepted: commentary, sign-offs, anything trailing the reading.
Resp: 12:24
